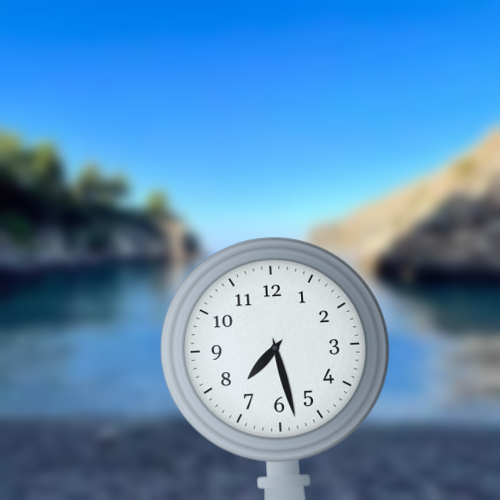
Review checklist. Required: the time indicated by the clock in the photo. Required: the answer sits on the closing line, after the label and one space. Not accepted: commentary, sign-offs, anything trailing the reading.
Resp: 7:28
